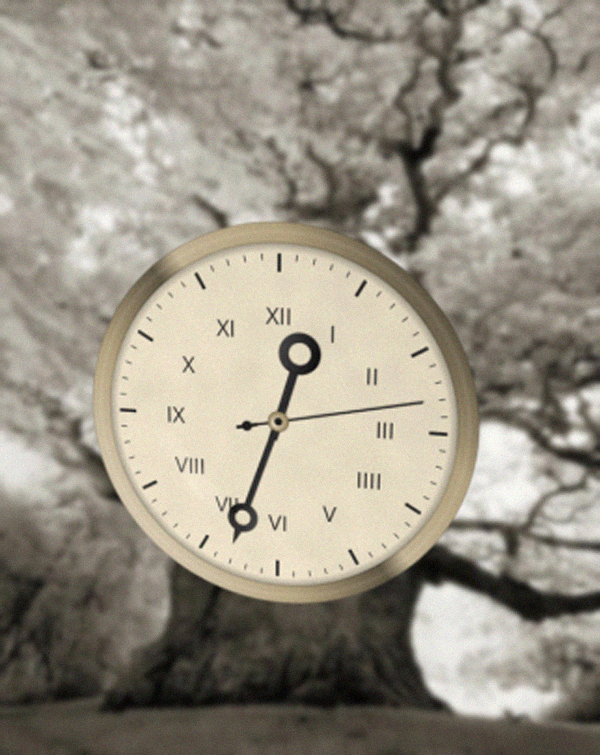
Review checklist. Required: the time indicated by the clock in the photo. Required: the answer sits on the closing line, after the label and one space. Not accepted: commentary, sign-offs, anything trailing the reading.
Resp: 12:33:13
